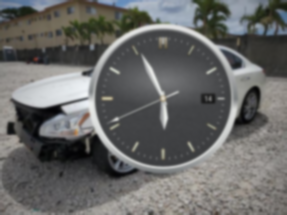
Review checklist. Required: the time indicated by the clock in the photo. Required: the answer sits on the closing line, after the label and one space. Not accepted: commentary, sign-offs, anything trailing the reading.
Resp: 5:55:41
